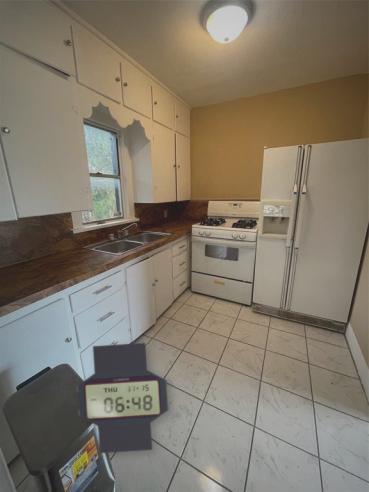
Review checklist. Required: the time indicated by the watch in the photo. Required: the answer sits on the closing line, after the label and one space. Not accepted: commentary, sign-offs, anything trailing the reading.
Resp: 6:48
